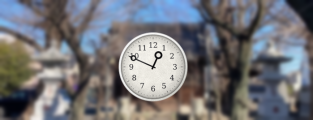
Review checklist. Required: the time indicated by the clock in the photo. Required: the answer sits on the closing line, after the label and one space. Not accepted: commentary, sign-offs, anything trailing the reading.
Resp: 12:49
